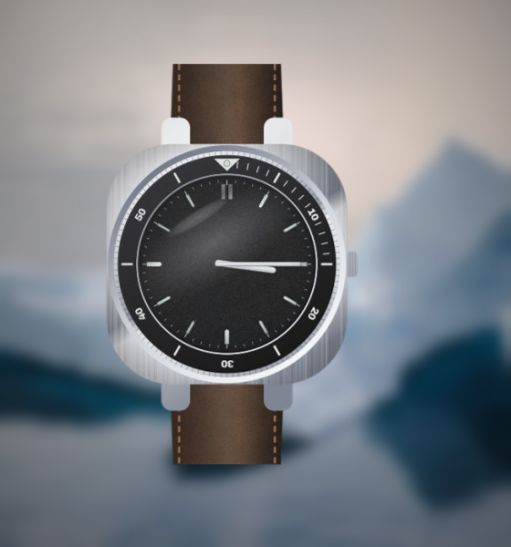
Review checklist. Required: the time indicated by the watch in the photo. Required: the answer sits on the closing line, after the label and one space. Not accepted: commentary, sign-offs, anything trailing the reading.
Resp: 3:15
